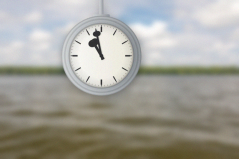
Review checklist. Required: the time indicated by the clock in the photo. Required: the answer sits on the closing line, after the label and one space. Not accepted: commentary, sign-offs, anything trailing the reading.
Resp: 10:58
